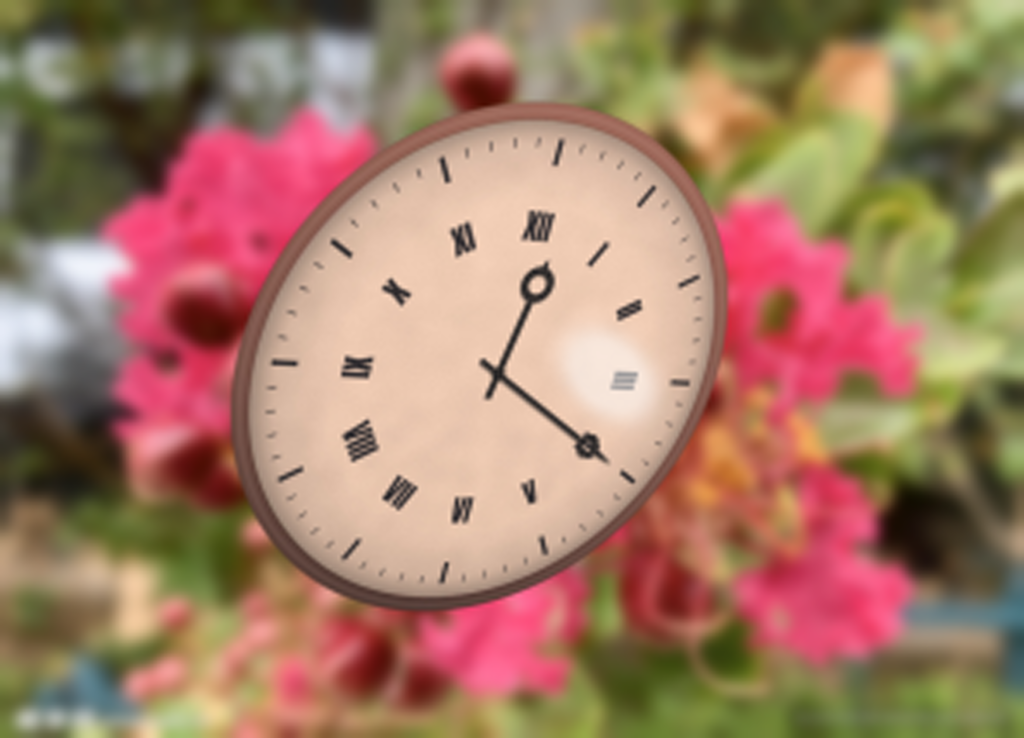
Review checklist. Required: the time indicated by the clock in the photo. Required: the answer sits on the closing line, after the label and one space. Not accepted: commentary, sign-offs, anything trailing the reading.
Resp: 12:20
